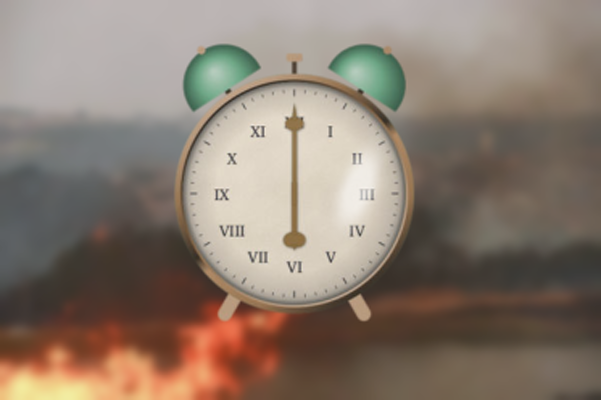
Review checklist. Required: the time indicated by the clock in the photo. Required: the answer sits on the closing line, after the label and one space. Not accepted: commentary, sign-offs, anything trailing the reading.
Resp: 6:00
